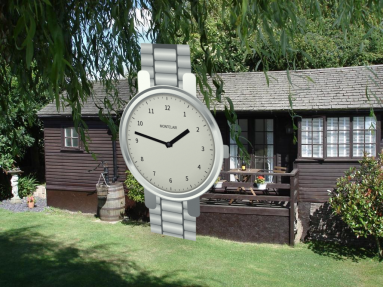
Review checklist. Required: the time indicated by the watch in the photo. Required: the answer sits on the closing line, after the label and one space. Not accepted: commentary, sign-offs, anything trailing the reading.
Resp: 1:47
